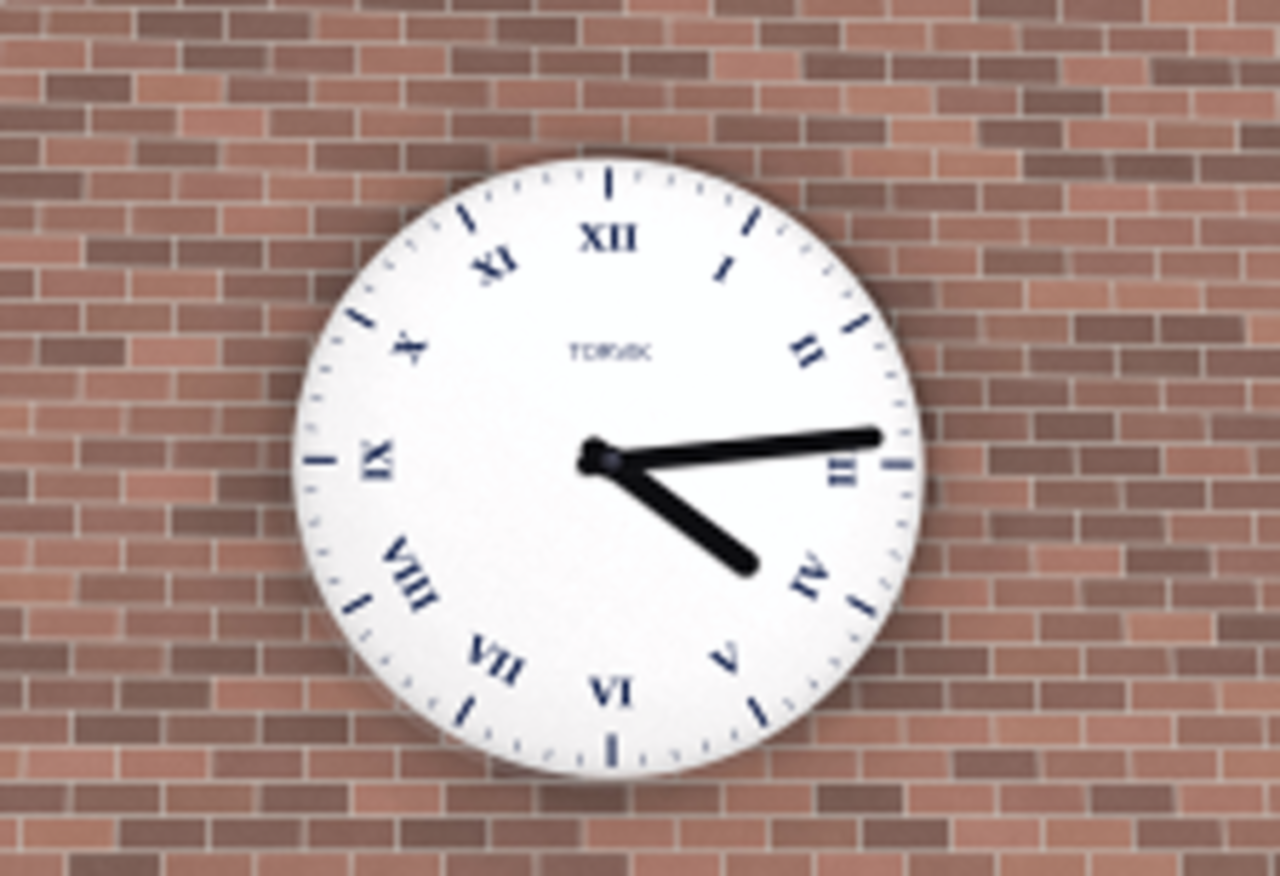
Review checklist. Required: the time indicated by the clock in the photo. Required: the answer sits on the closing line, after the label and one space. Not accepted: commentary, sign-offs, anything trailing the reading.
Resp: 4:14
